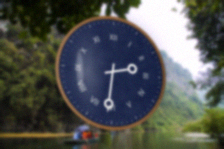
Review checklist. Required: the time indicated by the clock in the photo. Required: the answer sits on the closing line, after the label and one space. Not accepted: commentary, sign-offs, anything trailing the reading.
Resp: 2:31
